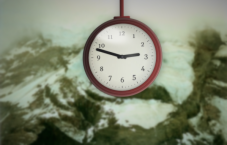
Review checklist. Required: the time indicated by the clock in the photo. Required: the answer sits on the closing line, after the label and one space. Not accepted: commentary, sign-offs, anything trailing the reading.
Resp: 2:48
